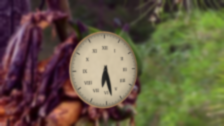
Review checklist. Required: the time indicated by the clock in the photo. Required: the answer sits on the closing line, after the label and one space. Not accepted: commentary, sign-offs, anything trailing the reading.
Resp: 6:28
